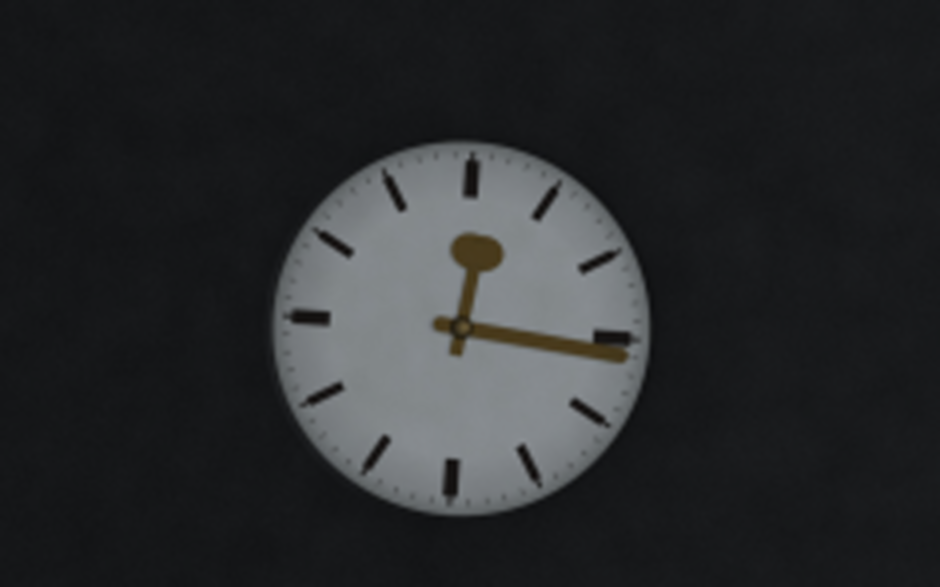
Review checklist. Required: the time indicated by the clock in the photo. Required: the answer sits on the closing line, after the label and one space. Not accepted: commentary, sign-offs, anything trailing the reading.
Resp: 12:16
